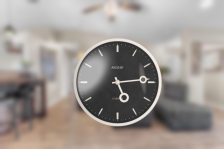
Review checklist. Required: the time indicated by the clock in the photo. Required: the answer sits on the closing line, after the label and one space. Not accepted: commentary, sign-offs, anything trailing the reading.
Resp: 5:14
